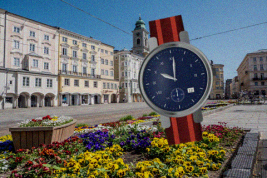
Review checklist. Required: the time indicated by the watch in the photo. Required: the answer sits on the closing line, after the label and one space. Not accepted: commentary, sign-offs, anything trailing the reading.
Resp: 10:01
